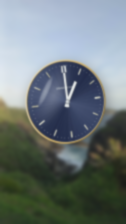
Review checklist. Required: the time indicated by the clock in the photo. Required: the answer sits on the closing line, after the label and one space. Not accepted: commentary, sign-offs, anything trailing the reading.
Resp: 1:00
